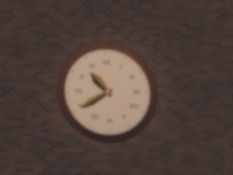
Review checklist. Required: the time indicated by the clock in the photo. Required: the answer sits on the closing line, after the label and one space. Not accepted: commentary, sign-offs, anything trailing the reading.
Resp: 10:40
